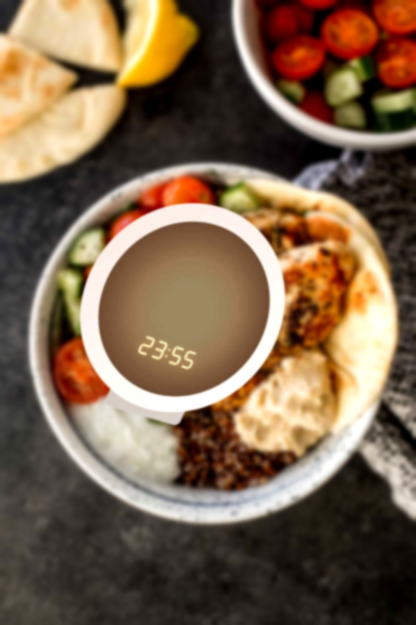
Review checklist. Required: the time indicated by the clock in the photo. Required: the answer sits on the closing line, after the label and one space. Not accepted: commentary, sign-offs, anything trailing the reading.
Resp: 23:55
